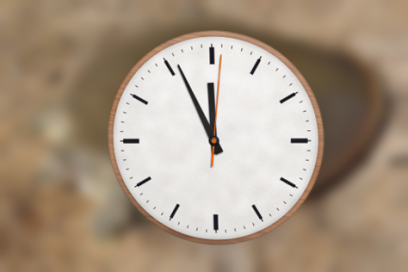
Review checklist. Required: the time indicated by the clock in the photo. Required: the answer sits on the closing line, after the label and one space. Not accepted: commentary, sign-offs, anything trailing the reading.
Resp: 11:56:01
